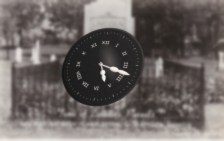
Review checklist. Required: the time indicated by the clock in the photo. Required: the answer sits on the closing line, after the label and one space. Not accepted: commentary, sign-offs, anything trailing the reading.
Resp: 5:18
